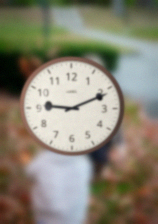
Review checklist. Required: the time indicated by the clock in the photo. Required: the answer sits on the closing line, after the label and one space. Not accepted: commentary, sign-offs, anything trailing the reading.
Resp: 9:11
